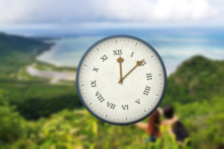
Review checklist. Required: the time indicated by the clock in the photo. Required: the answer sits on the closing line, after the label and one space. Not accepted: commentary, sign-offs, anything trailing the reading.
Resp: 12:09
